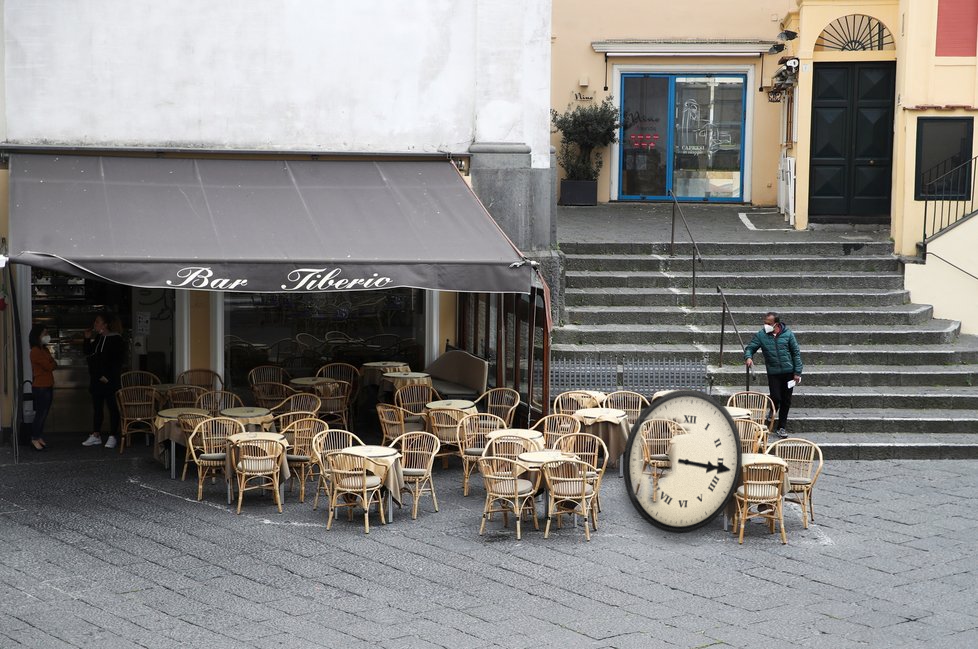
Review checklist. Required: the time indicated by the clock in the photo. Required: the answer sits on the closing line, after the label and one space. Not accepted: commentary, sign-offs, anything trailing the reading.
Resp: 3:16
